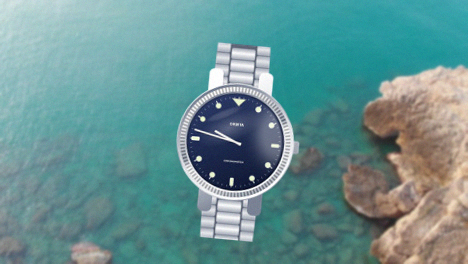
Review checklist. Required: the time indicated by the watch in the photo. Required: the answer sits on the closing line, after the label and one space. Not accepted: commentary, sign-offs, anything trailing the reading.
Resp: 9:47
